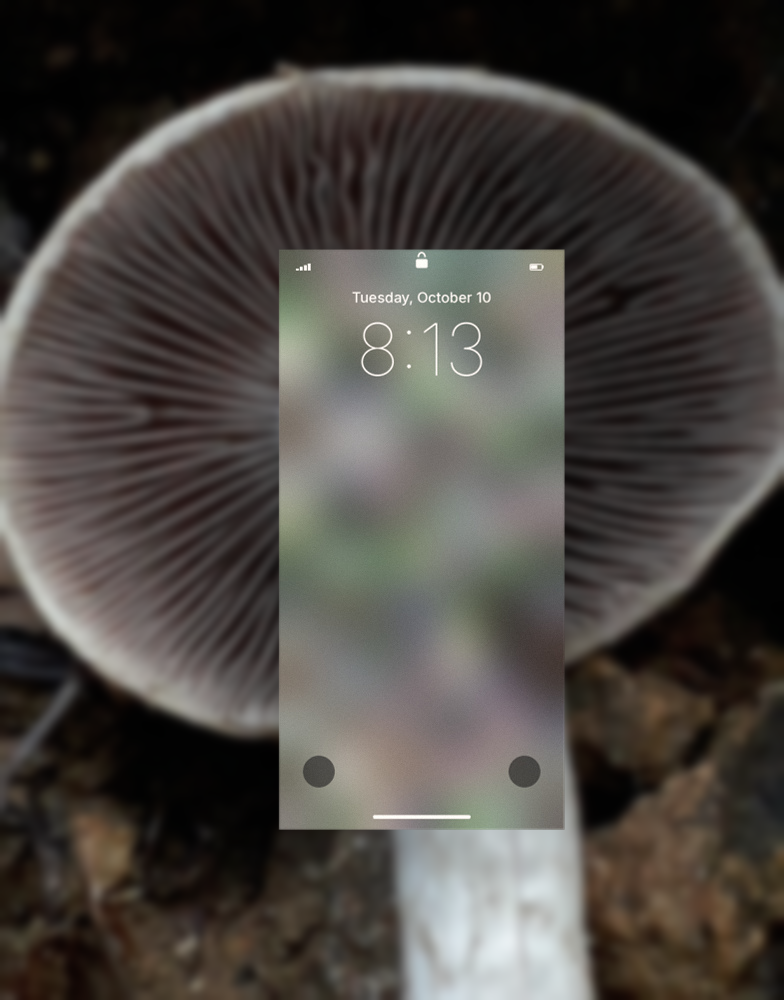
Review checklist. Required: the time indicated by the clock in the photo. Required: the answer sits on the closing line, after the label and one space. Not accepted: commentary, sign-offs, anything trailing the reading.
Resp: 8:13
